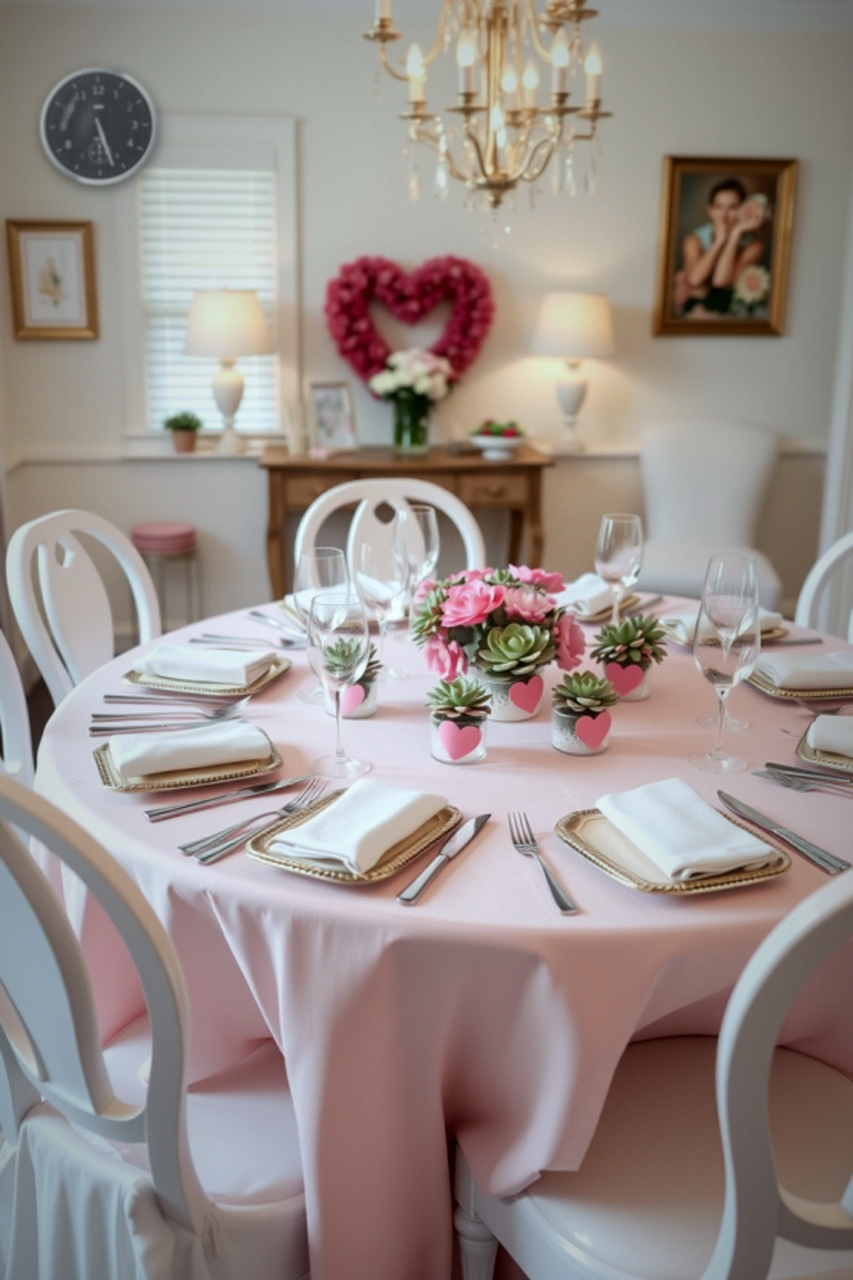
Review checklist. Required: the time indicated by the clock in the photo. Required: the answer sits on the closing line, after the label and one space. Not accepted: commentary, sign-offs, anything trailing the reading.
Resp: 5:27
